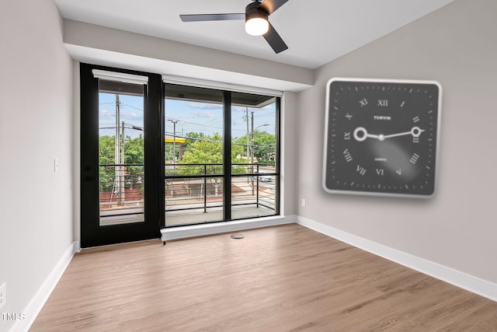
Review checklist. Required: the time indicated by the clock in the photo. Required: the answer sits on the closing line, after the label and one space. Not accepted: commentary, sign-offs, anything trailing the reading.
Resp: 9:13
